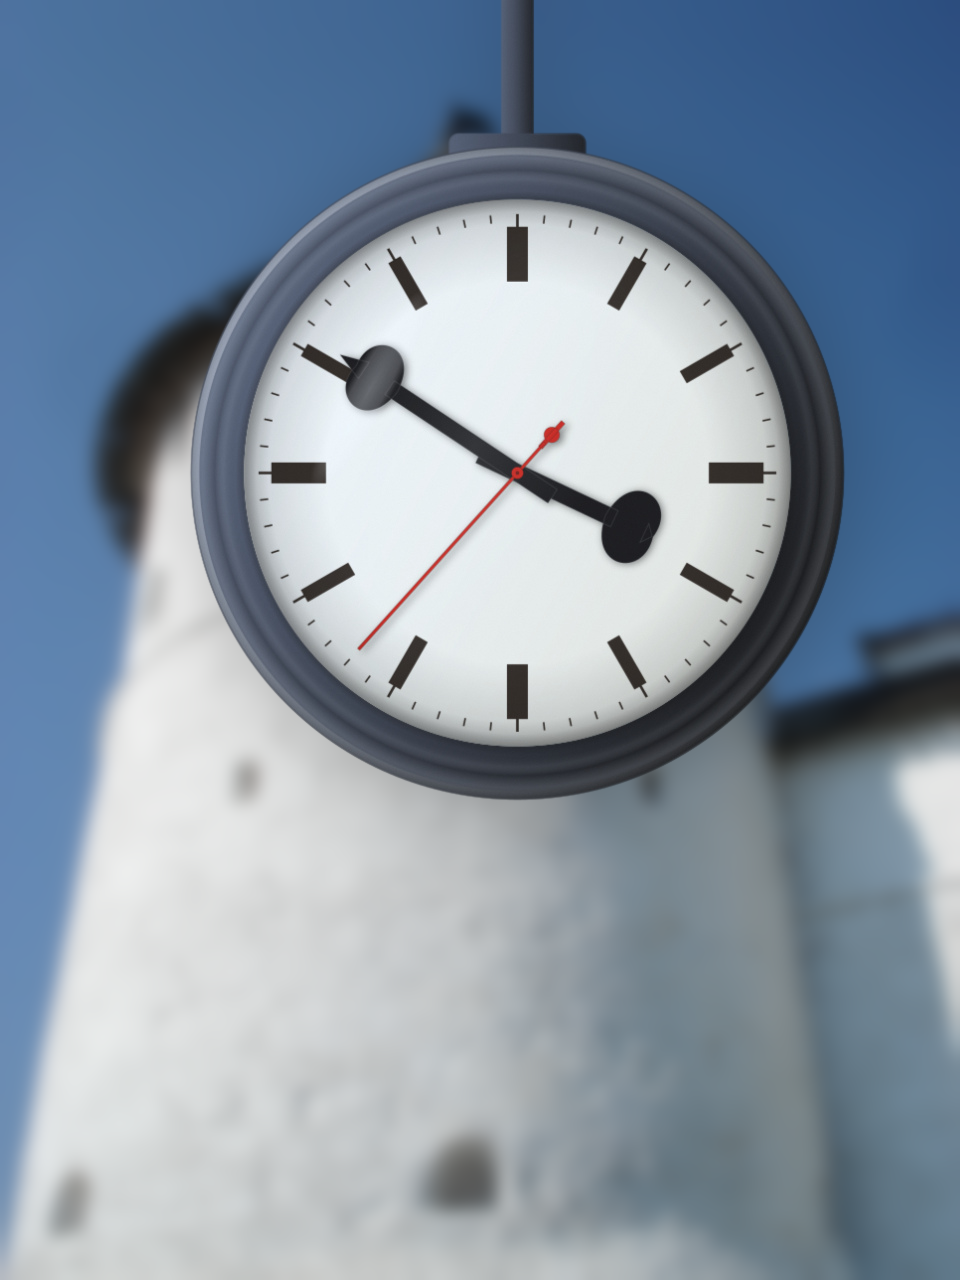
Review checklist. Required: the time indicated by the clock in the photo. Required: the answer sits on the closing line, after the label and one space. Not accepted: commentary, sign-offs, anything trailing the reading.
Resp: 3:50:37
